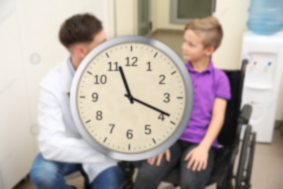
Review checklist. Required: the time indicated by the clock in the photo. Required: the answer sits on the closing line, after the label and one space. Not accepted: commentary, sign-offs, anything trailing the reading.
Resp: 11:19
